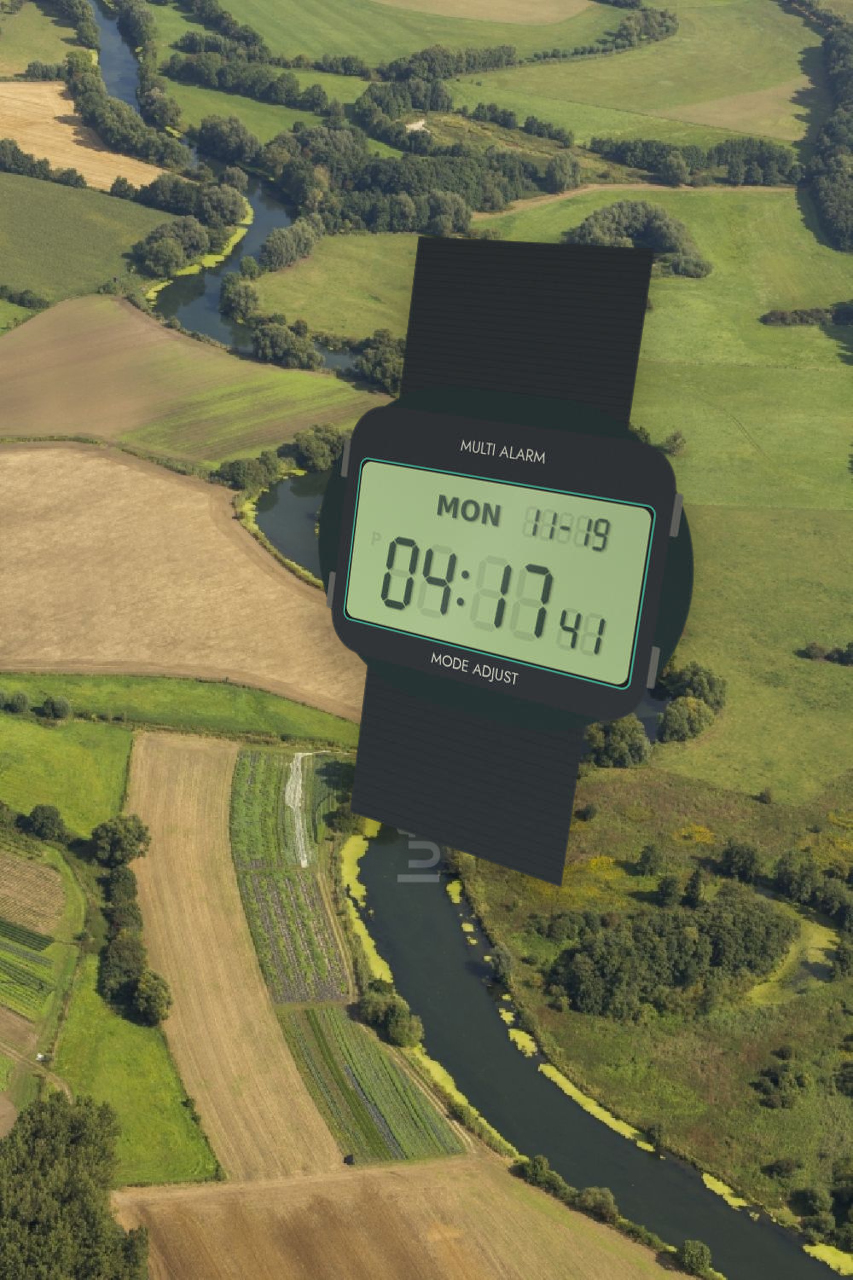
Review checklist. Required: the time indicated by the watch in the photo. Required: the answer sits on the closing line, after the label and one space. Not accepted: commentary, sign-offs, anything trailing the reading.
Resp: 4:17:41
